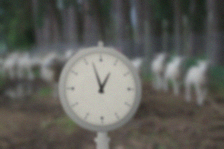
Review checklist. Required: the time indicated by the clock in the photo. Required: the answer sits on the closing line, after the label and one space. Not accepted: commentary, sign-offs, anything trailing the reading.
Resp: 12:57
